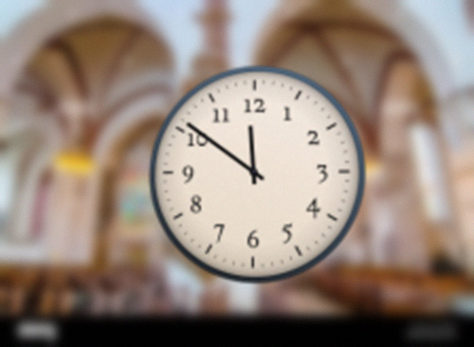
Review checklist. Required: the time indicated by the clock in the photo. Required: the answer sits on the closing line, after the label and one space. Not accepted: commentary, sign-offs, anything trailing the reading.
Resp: 11:51
